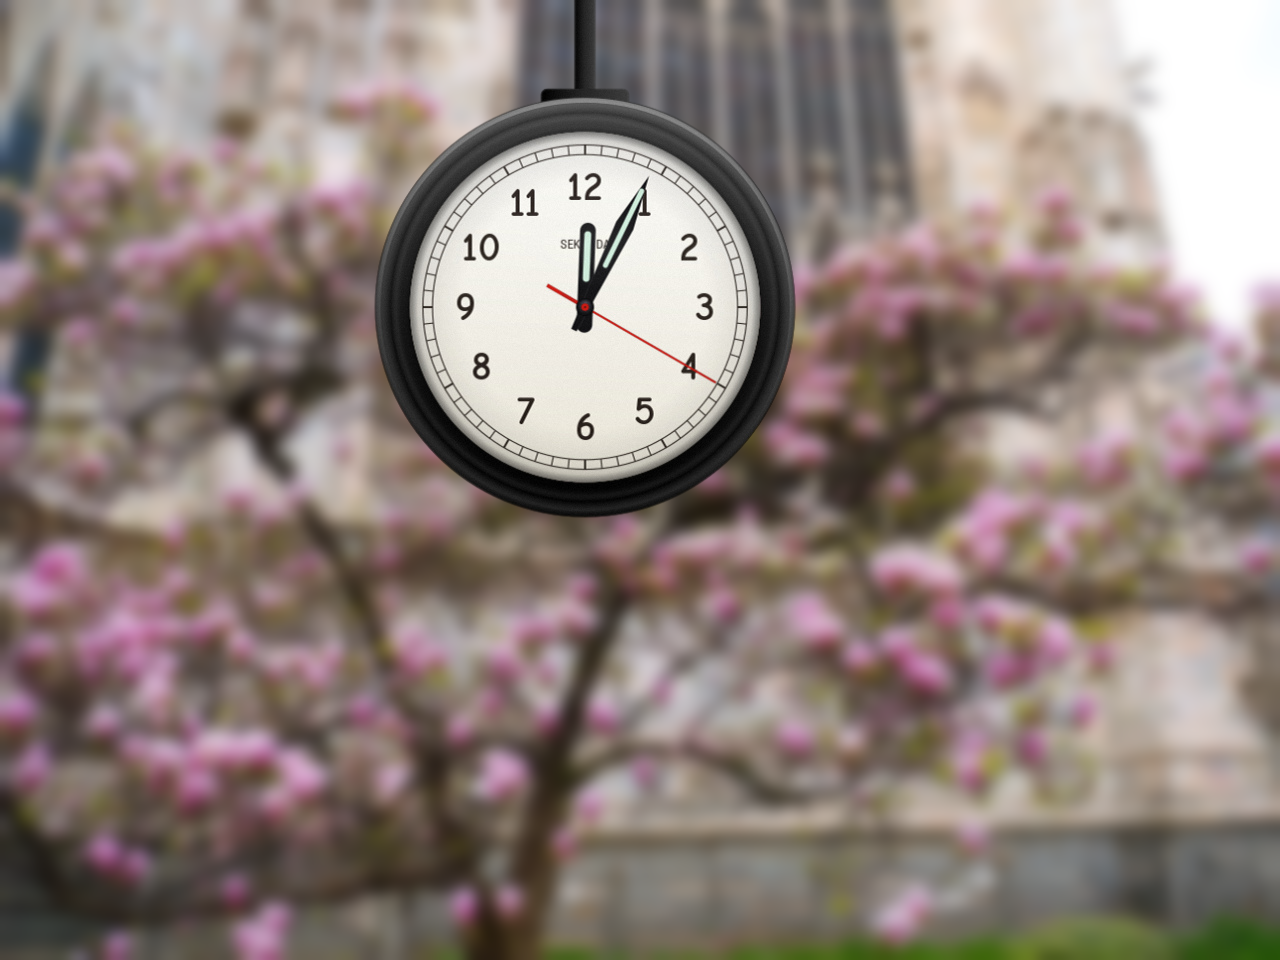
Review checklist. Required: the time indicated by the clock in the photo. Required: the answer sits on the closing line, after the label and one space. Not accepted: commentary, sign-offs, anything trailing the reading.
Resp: 12:04:20
